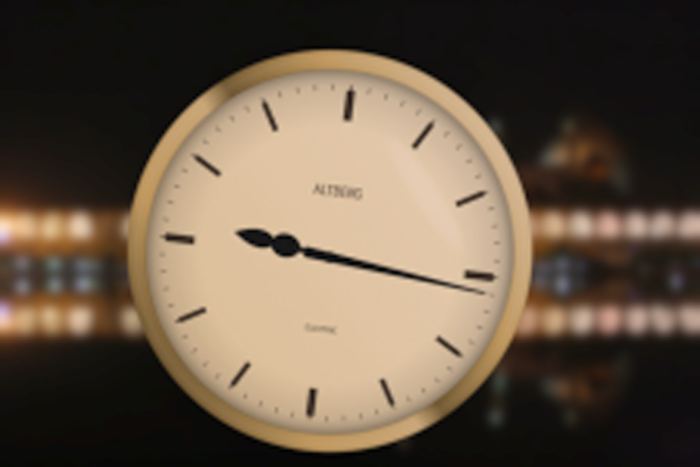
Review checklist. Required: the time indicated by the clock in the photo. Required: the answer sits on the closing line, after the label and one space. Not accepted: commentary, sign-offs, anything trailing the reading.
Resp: 9:16
